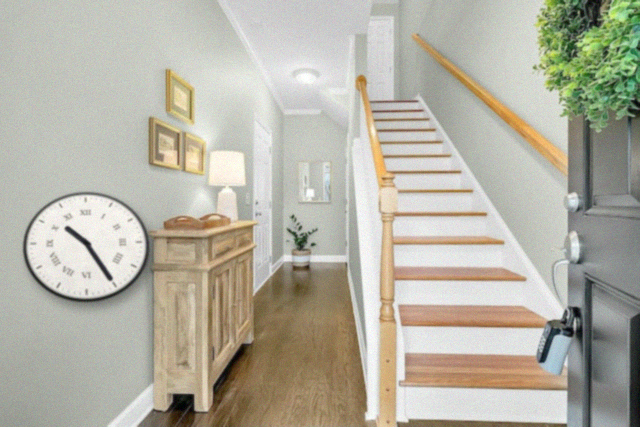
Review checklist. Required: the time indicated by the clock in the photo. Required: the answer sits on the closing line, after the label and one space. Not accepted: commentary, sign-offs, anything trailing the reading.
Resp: 10:25
